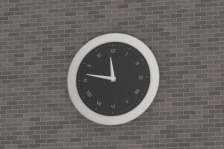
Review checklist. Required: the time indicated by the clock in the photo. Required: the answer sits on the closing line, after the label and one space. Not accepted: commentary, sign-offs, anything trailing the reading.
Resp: 11:47
